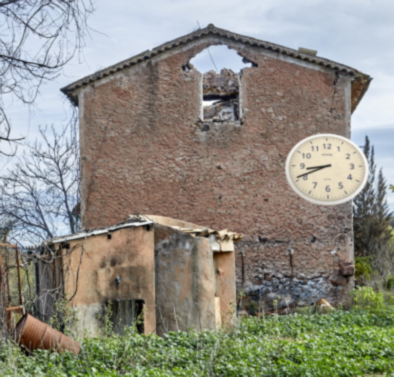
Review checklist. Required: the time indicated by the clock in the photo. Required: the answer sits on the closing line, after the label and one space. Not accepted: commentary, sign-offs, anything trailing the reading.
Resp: 8:41
